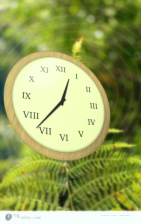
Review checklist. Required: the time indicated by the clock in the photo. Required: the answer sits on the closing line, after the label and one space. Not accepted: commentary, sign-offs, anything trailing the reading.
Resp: 12:37
